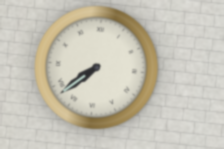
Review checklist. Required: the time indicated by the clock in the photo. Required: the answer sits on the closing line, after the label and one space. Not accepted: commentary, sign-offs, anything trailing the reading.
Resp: 7:38
